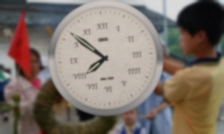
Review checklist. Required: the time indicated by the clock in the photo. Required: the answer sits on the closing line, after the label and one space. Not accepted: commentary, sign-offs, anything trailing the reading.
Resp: 7:52
